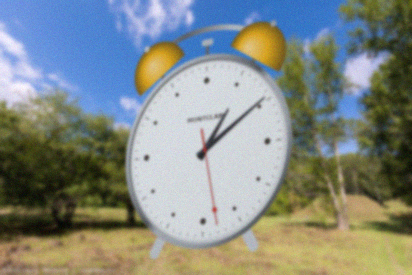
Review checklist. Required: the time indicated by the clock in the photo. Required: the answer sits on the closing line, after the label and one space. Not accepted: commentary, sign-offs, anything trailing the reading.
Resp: 1:09:28
